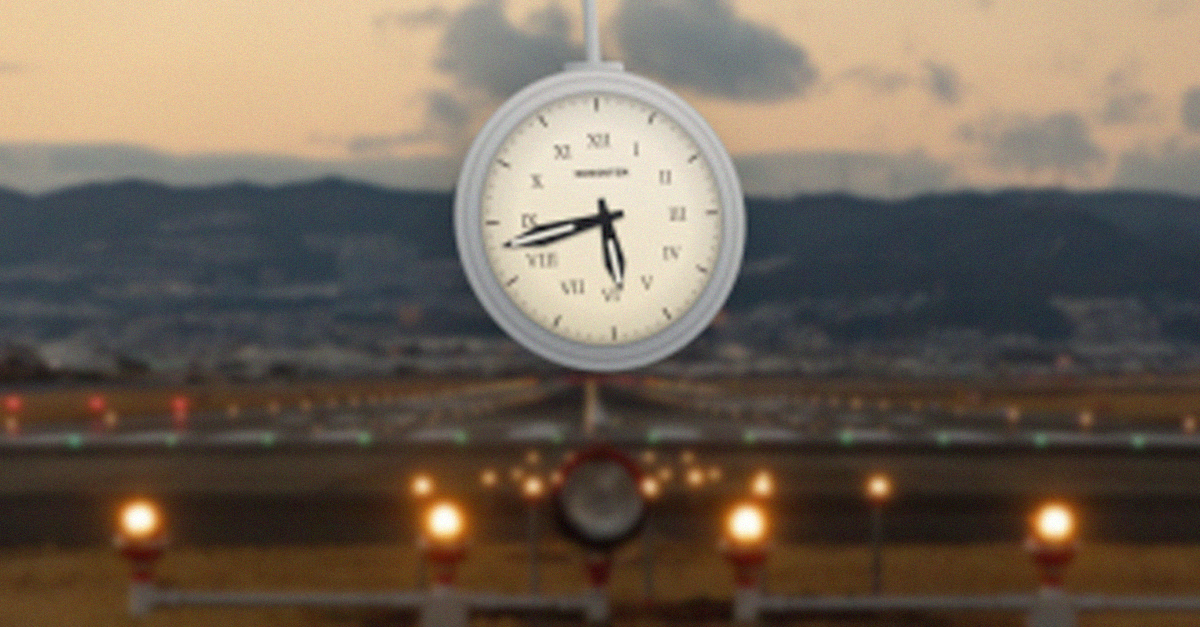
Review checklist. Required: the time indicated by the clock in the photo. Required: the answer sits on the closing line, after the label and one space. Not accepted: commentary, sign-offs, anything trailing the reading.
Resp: 5:43
